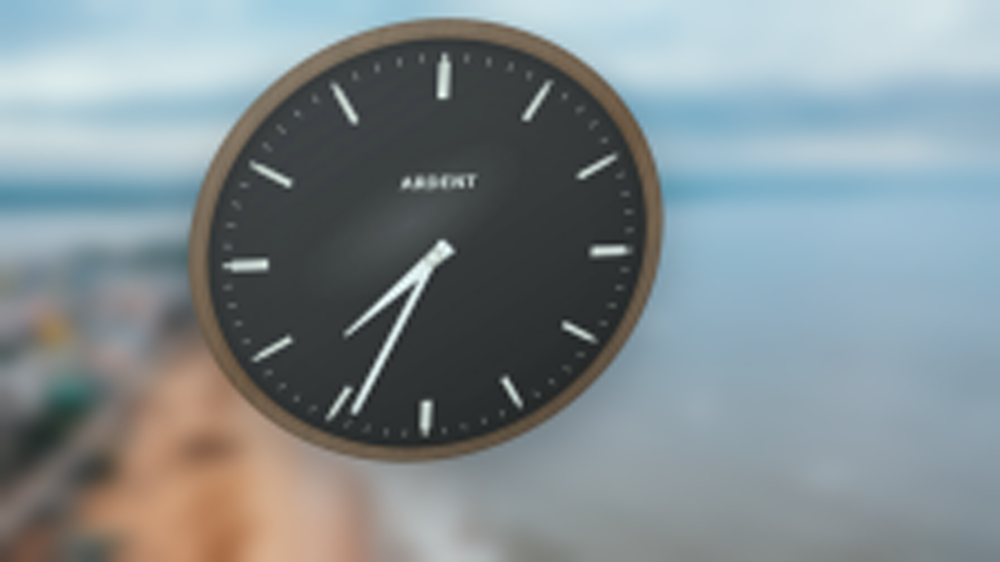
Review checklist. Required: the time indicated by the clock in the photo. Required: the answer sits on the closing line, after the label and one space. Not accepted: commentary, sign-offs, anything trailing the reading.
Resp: 7:34
